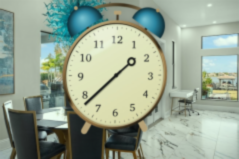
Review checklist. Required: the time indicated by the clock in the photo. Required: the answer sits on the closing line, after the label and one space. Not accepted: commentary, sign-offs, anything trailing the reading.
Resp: 1:38
